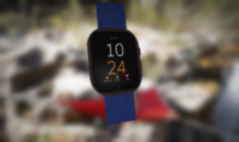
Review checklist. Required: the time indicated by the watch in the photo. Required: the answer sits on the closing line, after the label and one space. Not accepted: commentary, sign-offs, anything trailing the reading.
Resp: 10:24
